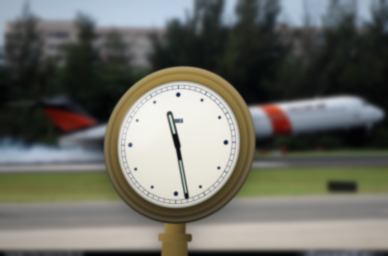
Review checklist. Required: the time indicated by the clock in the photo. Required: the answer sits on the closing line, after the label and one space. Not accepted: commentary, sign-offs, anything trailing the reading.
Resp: 11:28
